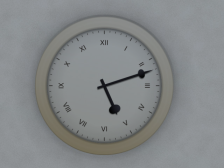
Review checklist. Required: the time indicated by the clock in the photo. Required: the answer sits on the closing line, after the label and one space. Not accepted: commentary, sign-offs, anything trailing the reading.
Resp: 5:12
